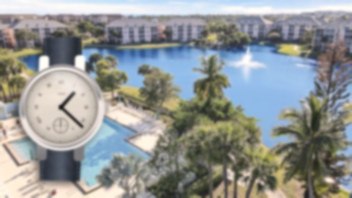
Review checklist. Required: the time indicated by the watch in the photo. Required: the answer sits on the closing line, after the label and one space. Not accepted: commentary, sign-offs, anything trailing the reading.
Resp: 1:22
